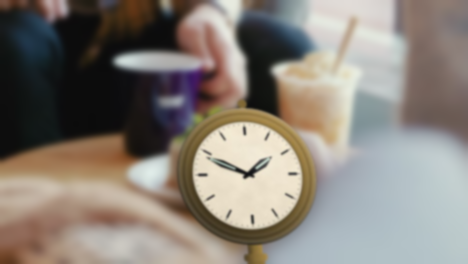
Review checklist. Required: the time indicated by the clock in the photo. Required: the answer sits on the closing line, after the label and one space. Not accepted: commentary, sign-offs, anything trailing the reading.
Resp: 1:49
